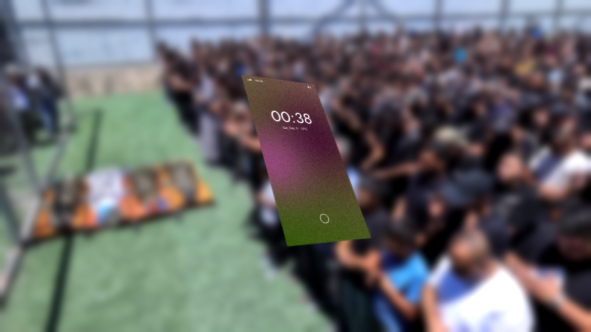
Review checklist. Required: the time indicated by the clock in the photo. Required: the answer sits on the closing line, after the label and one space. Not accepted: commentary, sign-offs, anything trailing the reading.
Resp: 0:38
